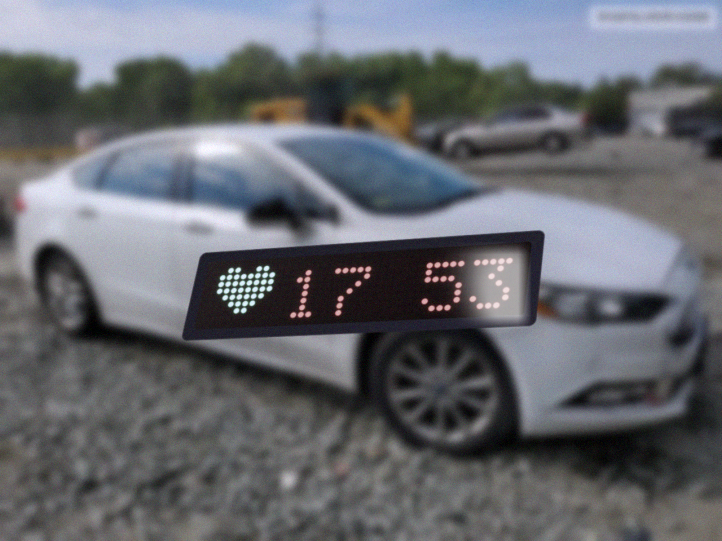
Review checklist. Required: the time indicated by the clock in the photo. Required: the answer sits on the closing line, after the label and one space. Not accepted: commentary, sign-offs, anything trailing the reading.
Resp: 17:53
